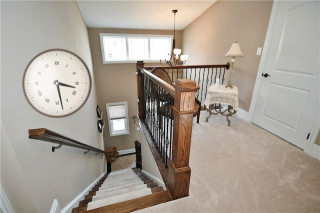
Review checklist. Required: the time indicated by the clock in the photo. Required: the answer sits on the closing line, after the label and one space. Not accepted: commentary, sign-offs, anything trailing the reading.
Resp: 3:28
